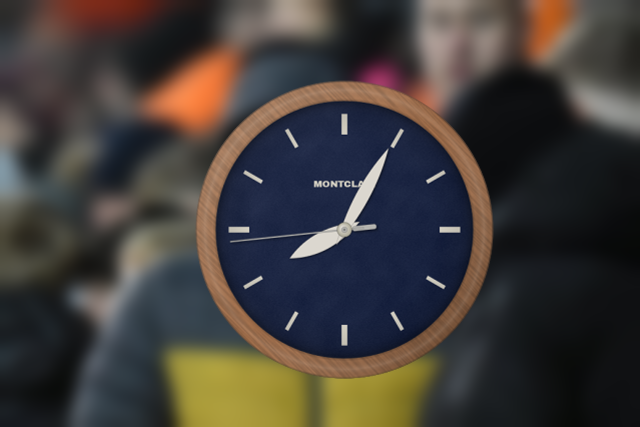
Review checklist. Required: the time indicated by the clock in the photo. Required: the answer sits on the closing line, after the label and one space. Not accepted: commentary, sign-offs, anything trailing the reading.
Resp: 8:04:44
